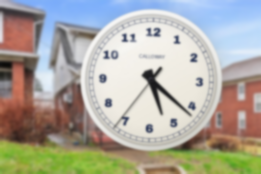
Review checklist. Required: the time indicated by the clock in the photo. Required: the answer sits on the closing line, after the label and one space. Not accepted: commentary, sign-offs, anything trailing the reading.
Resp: 5:21:36
